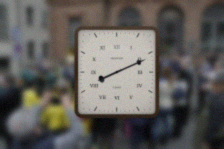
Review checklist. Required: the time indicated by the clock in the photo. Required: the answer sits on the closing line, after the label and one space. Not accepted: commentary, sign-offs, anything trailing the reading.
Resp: 8:11
